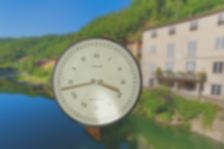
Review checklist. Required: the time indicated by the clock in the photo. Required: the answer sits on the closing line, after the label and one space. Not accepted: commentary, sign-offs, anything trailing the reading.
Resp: 3:43
